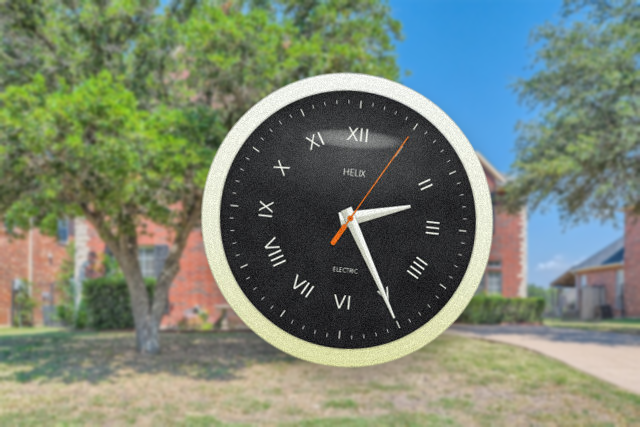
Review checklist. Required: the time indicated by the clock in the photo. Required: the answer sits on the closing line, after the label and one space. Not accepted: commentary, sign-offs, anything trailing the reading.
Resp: 2:25:05
